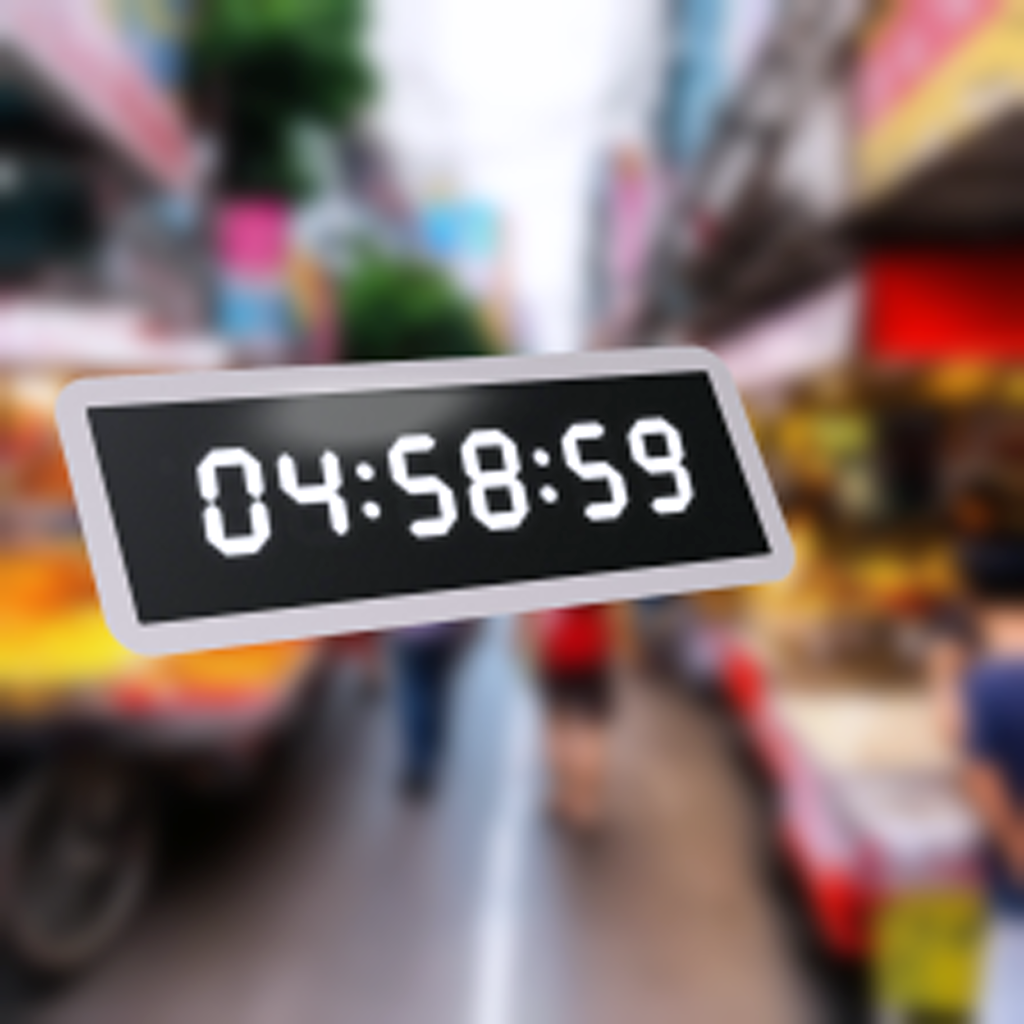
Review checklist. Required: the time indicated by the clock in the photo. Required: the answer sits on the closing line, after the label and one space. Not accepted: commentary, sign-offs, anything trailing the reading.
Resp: 4:58:59
